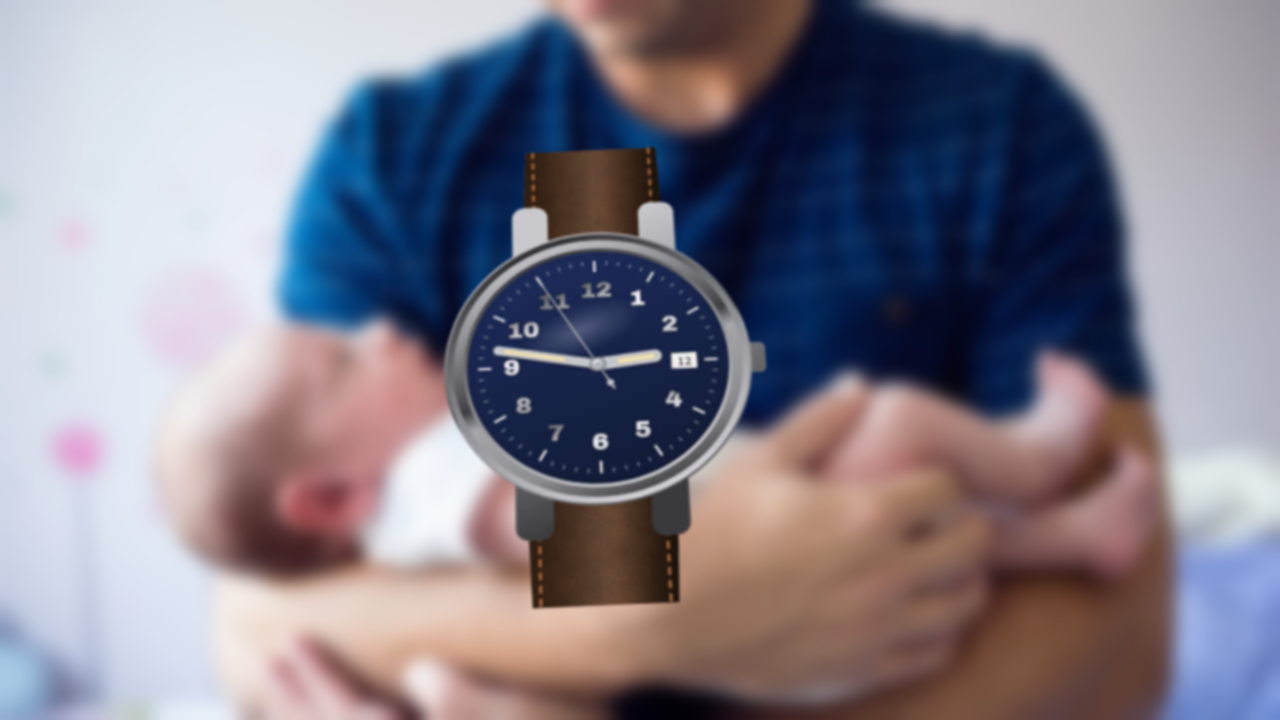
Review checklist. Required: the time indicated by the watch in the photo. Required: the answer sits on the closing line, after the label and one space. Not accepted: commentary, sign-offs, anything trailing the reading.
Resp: 2:46:55
